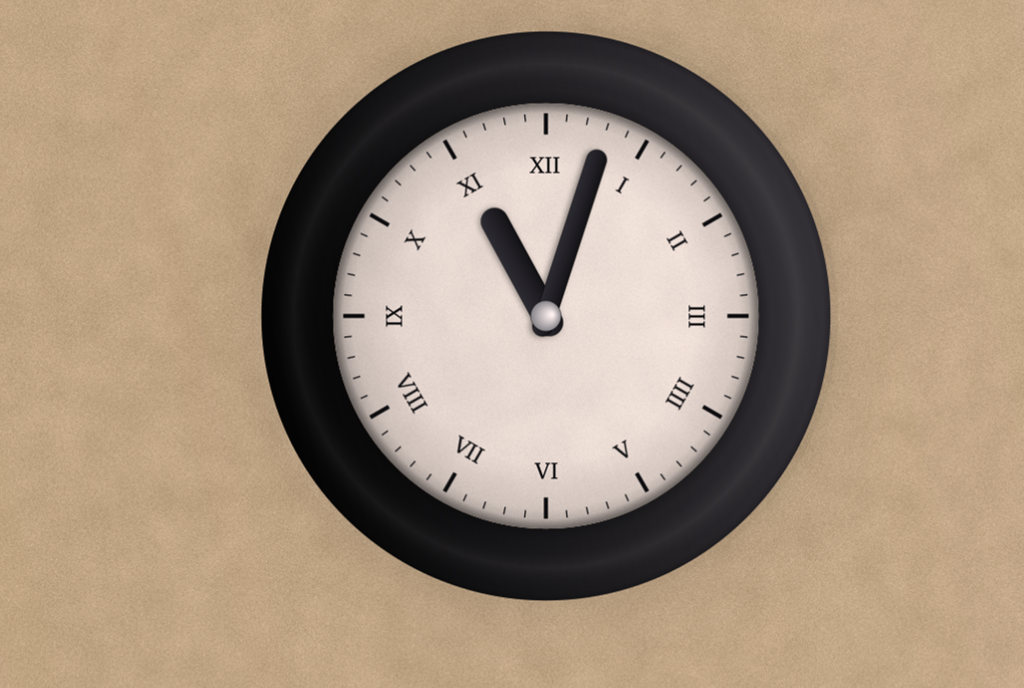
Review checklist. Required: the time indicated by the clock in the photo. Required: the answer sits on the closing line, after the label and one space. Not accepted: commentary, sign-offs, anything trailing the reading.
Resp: 11:03
